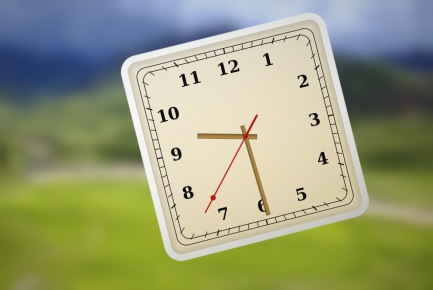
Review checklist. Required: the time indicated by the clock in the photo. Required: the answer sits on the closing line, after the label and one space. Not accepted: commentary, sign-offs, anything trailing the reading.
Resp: 9:29:37
